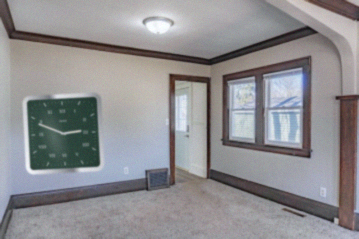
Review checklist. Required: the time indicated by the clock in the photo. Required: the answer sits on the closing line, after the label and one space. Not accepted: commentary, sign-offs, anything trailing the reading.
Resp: 2:49
